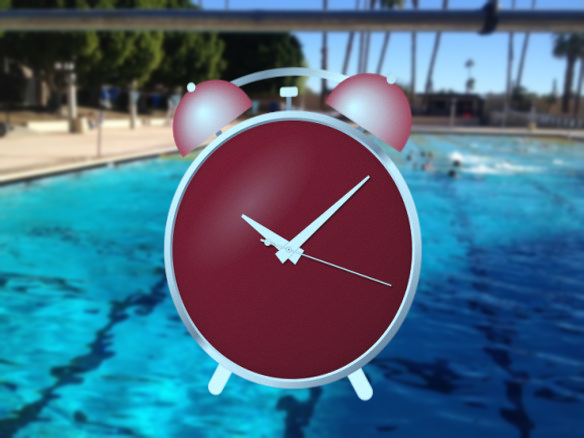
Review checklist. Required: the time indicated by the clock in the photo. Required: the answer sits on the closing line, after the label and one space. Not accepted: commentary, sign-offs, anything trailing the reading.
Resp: 10:08:18
